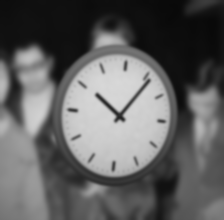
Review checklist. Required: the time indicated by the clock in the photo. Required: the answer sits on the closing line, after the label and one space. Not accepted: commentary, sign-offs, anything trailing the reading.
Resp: 10:06
